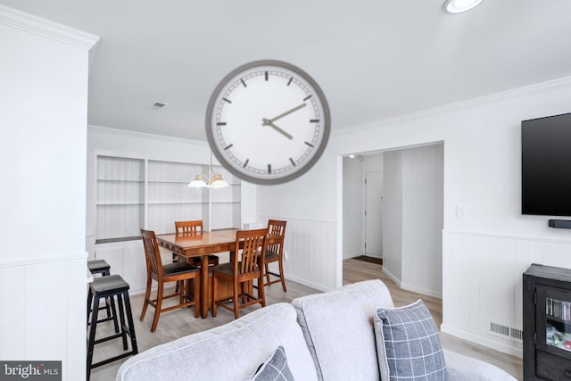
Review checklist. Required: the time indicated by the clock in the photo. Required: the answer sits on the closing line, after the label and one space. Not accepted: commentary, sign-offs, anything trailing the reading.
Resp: 4:11
